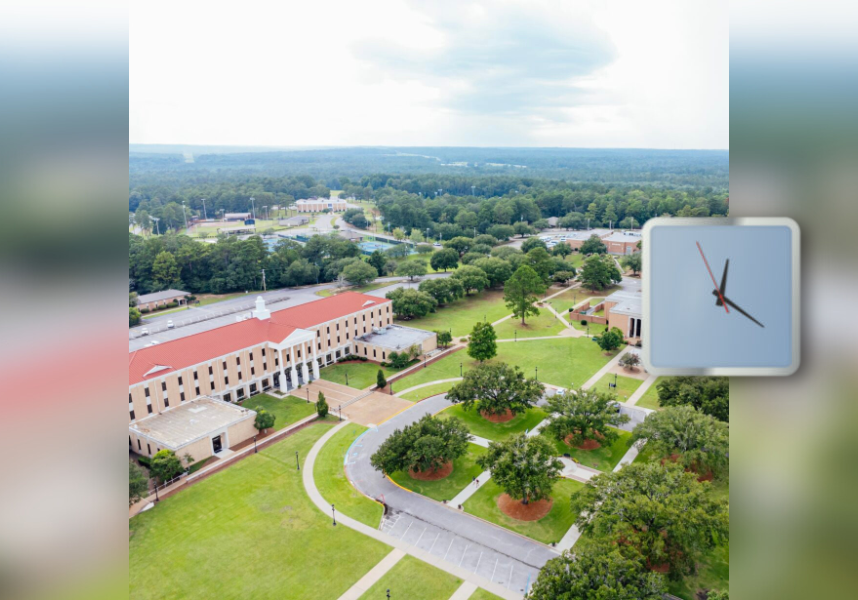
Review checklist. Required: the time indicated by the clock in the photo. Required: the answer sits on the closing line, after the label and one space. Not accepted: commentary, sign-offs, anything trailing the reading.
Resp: 12:20:56
